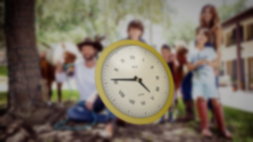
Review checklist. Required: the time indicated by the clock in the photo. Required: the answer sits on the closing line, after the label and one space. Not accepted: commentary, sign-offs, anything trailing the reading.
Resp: 4:46
